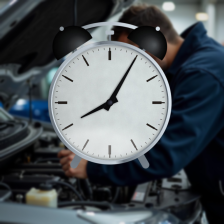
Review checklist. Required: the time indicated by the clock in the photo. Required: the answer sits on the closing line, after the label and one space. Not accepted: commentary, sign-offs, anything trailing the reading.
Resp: 8:05
